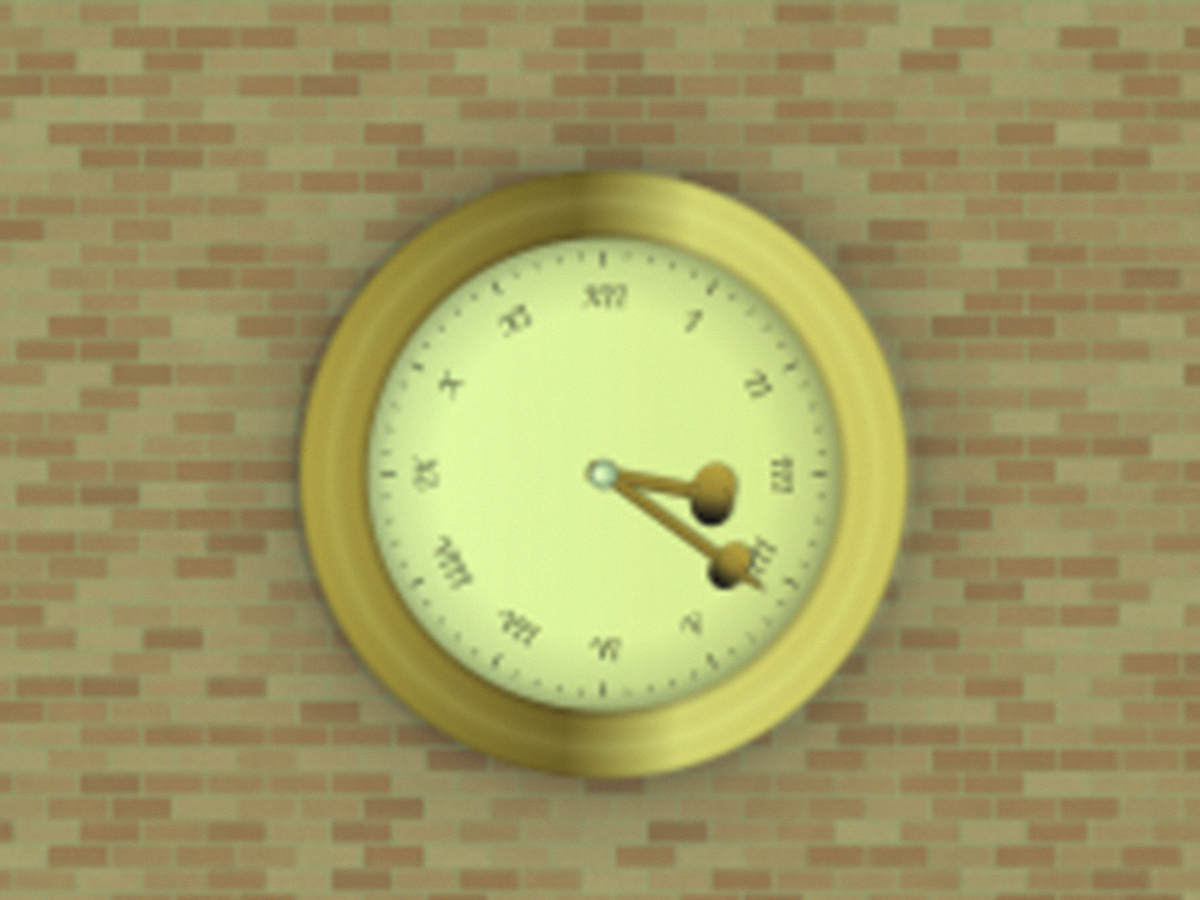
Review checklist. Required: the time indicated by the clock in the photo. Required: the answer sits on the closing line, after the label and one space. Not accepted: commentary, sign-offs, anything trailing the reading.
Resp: 3:21
